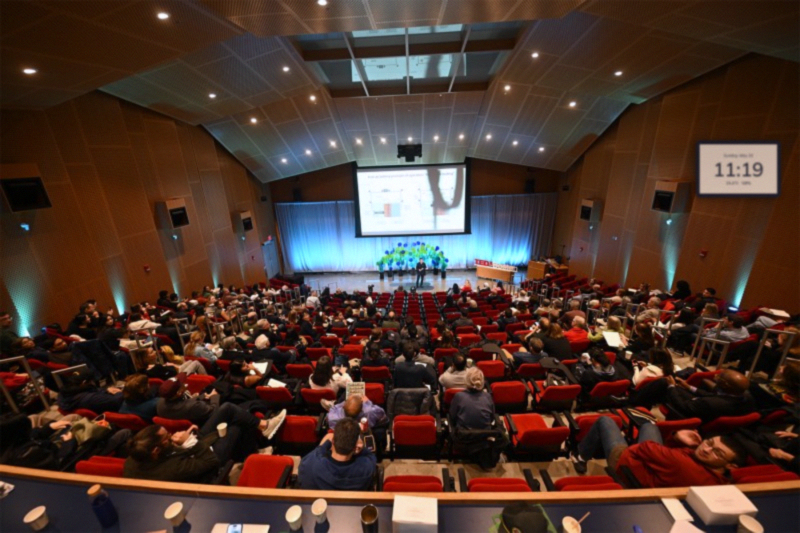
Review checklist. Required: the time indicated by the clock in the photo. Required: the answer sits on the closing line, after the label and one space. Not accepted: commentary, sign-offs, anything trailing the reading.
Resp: 11:19
